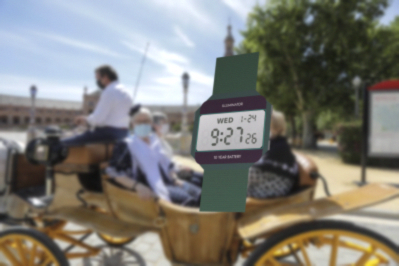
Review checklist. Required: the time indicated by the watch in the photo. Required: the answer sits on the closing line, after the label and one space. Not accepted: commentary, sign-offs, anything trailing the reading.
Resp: 9:27:26
